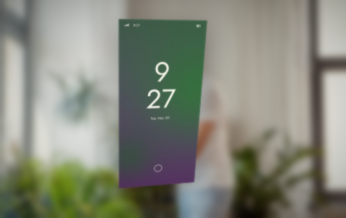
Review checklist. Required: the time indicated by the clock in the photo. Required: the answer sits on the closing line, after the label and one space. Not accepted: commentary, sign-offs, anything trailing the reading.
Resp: 9:27
